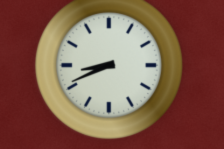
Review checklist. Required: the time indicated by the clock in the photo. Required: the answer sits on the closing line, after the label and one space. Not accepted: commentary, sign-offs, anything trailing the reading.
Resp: 8:41
